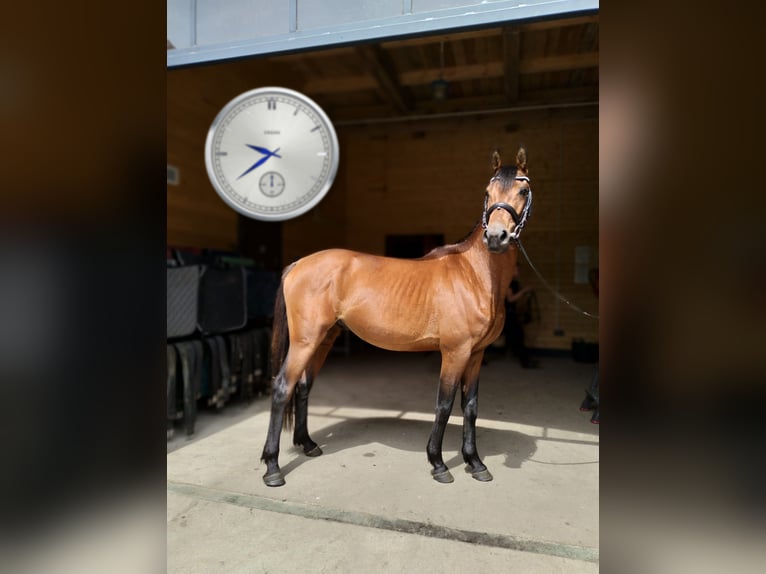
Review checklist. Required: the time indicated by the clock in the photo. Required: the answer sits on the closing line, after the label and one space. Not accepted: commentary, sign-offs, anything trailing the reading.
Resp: 9:39
